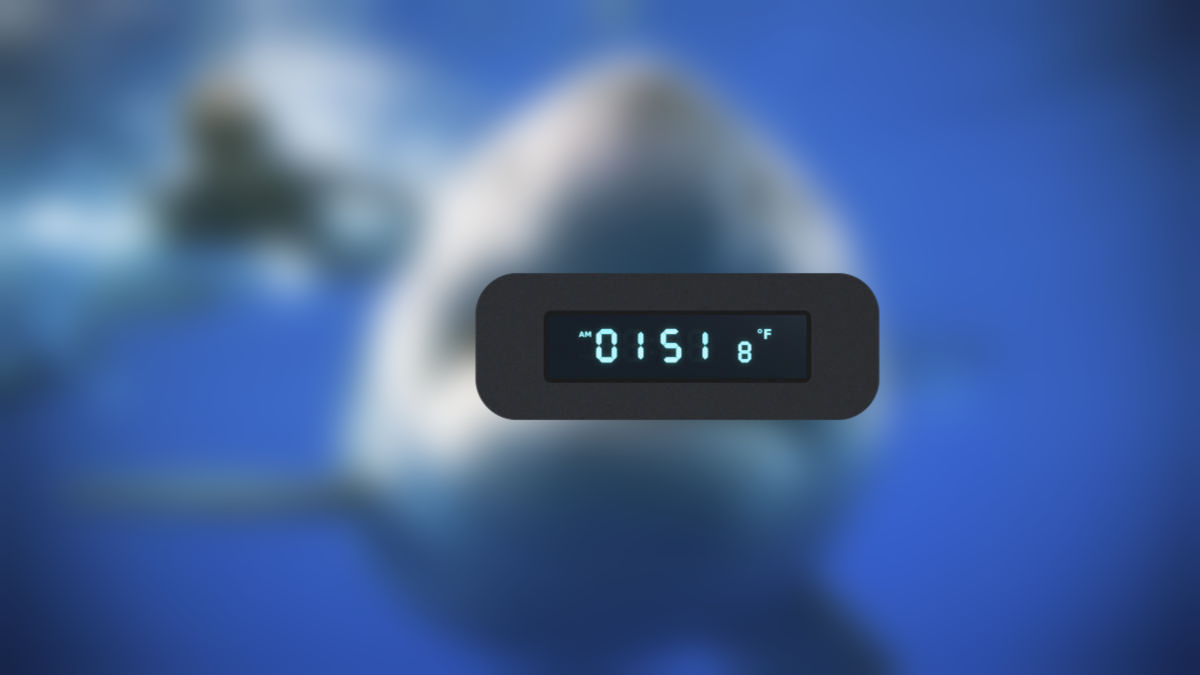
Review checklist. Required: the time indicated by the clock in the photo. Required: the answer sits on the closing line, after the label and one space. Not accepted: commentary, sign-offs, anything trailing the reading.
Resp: 1:51
